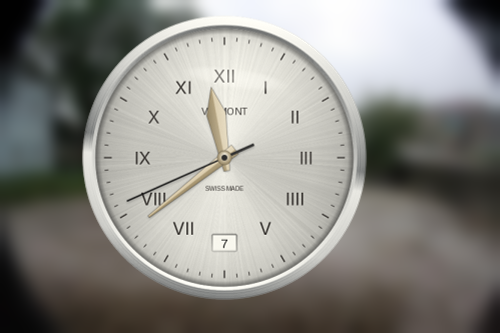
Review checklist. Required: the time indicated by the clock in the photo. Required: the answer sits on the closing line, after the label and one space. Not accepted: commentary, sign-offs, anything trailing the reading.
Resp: 11:38:41
